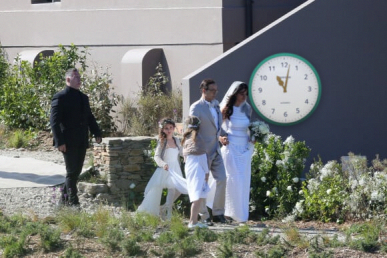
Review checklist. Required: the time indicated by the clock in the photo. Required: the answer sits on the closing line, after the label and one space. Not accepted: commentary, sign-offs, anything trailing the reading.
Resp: 11:02
